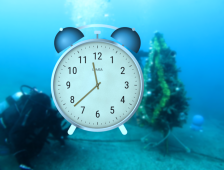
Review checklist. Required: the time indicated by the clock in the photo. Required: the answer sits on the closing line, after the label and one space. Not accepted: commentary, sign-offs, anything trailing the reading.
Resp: 11:38
